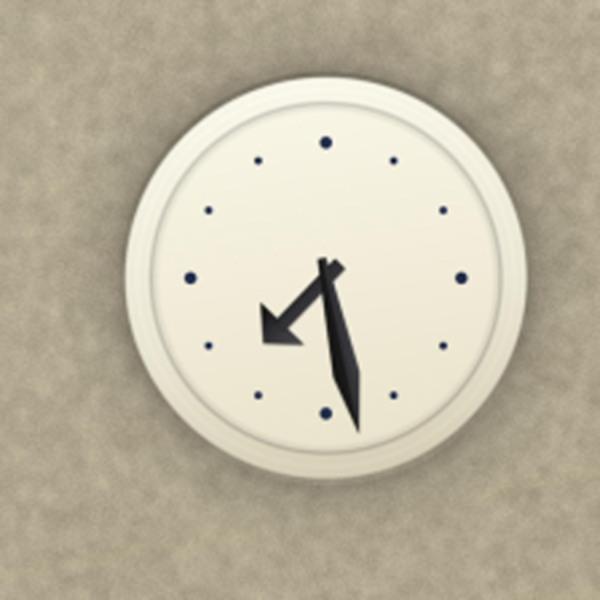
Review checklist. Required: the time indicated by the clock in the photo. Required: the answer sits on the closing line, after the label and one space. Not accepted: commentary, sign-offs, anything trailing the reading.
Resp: 7:28
